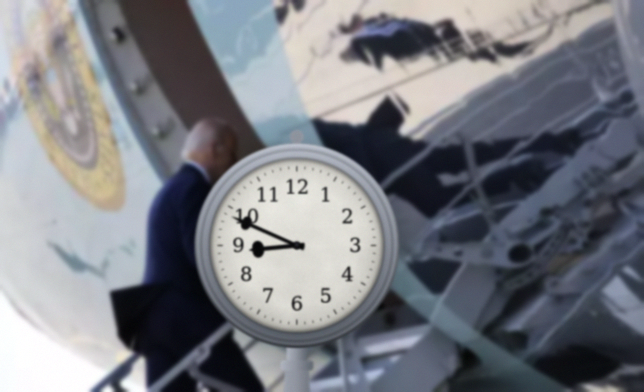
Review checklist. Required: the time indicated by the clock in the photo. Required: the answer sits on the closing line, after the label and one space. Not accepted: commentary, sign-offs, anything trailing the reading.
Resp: 8:49
